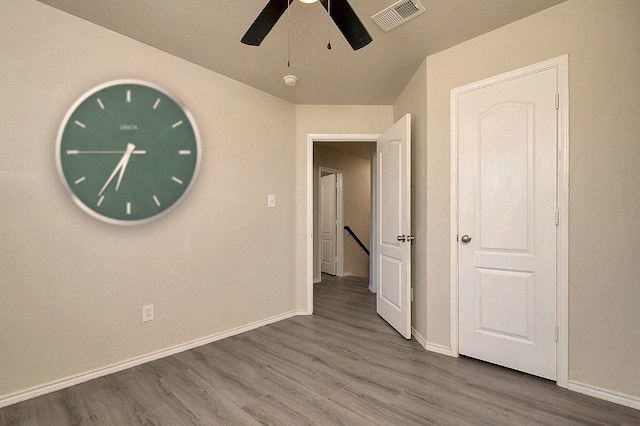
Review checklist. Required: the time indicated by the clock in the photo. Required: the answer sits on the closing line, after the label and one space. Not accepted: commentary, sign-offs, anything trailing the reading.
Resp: 6:35:45
